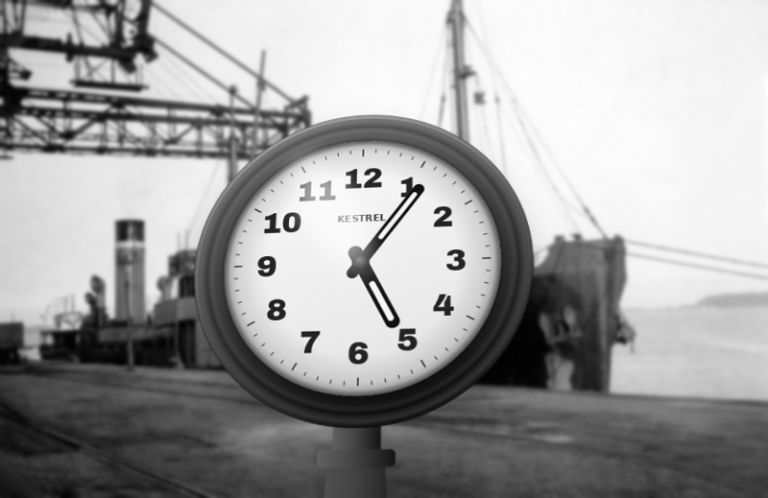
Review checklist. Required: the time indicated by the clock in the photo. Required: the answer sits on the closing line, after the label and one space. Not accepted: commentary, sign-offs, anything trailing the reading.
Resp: 5:06
